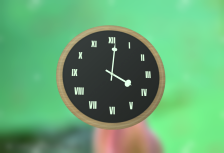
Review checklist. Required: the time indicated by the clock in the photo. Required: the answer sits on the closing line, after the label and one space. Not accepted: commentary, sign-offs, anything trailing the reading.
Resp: 4:01
